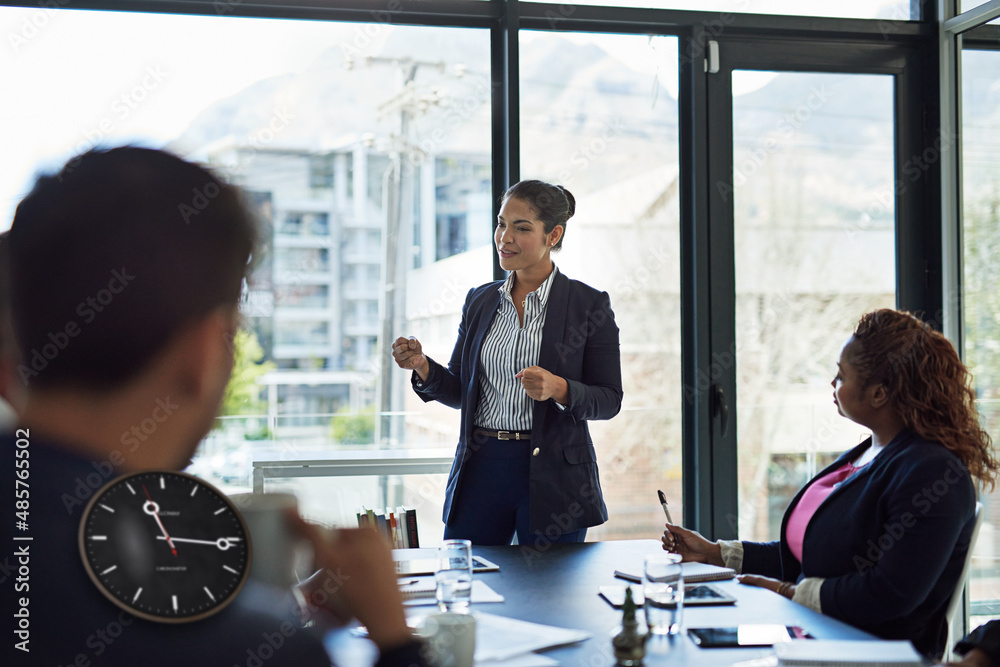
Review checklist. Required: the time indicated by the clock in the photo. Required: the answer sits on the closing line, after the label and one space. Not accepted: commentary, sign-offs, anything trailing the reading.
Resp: 11:15:57
